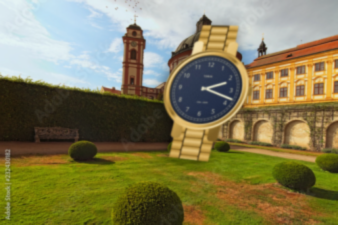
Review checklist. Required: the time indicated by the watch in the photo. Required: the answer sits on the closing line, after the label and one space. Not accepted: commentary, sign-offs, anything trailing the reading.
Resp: 2:18
